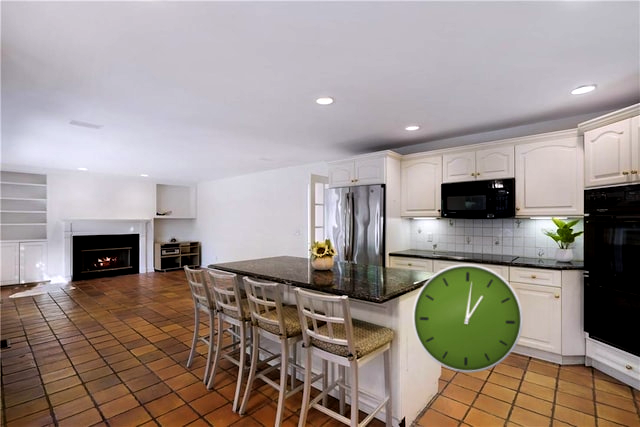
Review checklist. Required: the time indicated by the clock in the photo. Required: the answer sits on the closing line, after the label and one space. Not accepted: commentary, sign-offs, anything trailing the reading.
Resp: 1:01
